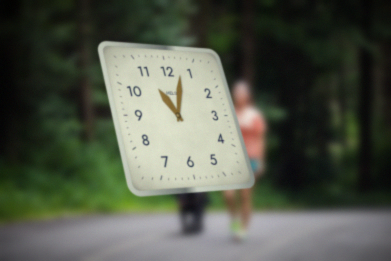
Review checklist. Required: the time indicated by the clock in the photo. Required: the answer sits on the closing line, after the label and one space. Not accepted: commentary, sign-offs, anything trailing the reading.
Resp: 11:03
